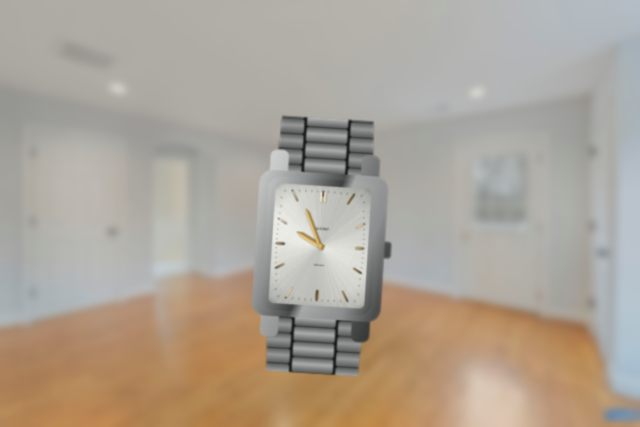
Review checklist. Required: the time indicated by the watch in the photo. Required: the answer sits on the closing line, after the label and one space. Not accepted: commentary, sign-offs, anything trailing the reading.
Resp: 9:56
